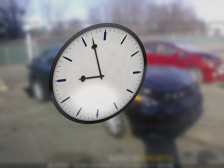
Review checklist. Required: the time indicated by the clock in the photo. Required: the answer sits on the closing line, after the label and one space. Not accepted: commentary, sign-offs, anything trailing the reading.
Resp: 8:57
